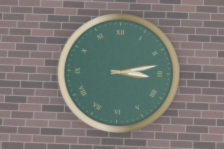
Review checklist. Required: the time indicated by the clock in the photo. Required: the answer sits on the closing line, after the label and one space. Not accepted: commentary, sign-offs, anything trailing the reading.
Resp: 3:13
